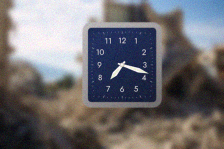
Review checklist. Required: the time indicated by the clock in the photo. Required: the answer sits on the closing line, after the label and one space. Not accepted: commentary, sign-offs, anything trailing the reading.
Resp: 7:18
